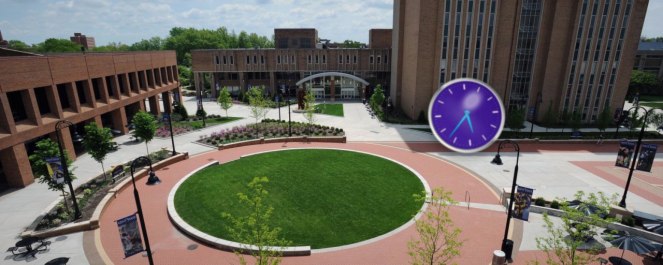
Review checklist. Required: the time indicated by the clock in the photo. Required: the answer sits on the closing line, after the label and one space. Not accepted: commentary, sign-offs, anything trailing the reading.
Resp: 5:37
